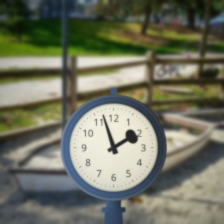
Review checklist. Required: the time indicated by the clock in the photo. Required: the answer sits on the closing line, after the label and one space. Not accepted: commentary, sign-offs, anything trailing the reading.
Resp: 1:57
